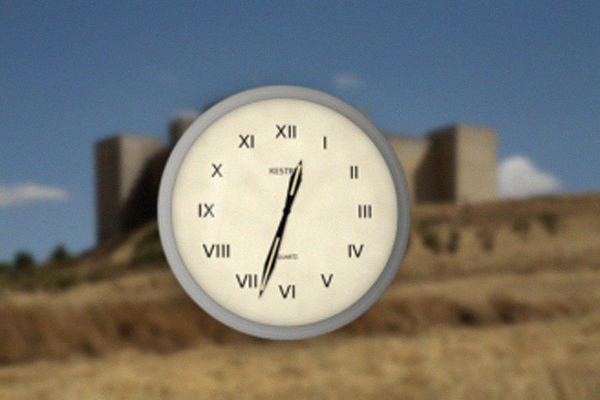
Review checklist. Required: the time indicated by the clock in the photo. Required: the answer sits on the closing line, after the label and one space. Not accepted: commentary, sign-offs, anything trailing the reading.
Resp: 12:33
